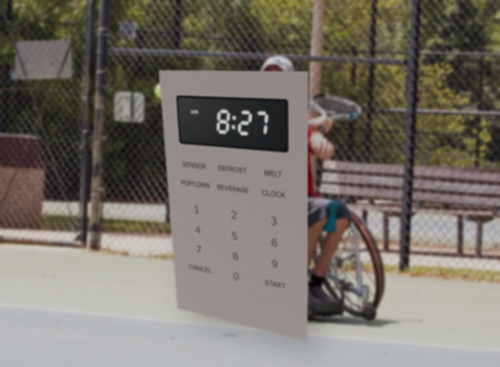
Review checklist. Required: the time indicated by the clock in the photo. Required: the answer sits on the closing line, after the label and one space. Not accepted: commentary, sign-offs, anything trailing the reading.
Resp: 8:27
